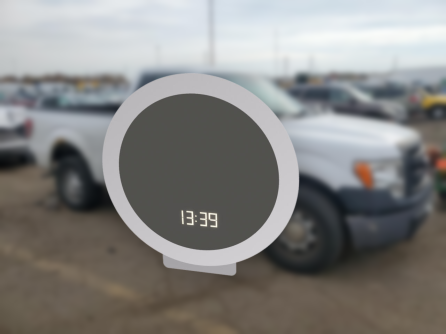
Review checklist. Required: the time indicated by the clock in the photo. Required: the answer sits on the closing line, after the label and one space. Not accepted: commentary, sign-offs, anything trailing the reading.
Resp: 13:39
